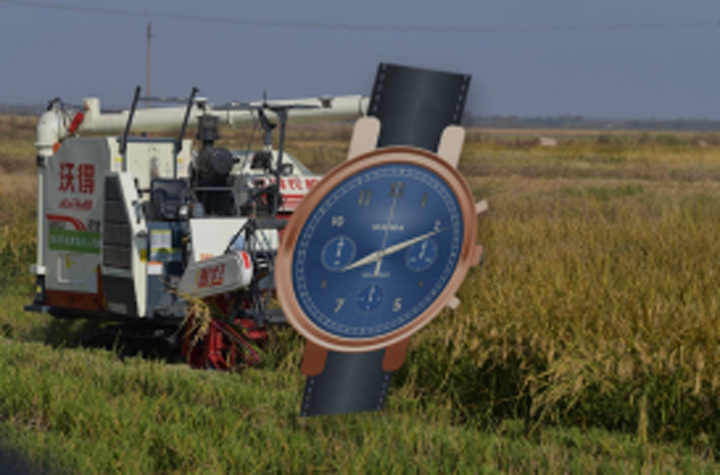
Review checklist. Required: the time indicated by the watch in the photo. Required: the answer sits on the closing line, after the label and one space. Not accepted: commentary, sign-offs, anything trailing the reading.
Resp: 8:11
